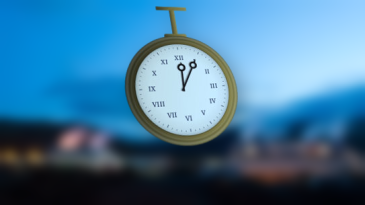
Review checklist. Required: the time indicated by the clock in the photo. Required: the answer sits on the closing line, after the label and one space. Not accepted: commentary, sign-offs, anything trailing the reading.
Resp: 12:05
